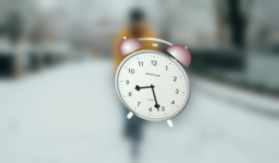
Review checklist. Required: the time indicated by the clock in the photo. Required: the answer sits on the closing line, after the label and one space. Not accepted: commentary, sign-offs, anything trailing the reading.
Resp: 8:27
